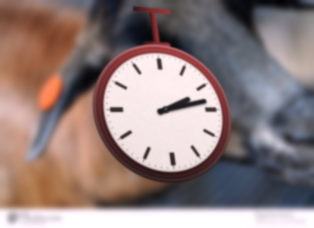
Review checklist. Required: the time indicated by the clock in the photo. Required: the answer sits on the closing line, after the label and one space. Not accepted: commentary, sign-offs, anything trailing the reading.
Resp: 2:13
